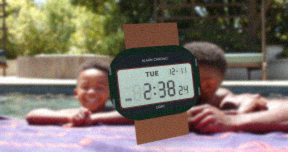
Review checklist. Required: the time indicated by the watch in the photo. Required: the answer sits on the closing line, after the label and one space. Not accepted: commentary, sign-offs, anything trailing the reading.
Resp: 2:38:24
